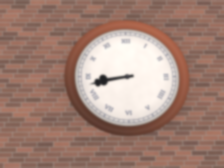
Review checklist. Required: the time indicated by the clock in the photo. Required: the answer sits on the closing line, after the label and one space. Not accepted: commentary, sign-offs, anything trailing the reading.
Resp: 8:43
